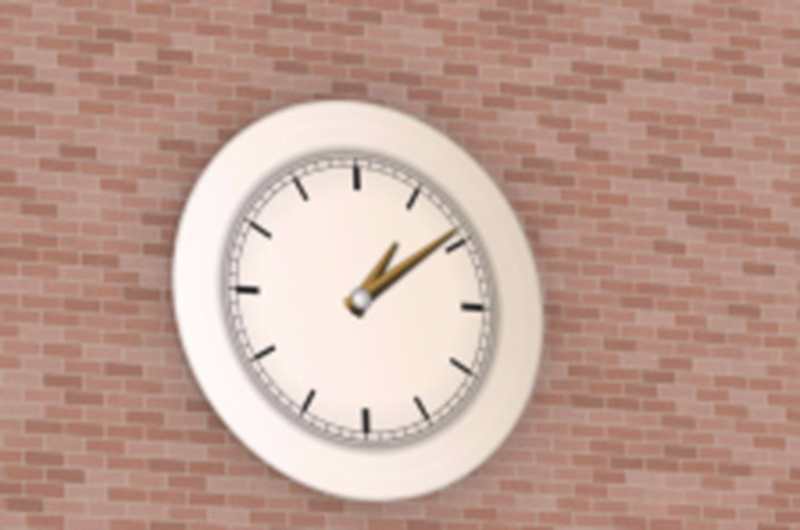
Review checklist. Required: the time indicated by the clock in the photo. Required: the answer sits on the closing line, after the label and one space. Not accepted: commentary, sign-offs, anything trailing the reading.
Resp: 1:09
